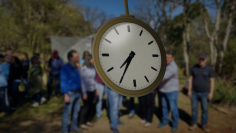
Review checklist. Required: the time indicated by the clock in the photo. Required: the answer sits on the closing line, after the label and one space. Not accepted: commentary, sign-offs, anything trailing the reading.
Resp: 7:35
